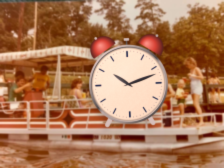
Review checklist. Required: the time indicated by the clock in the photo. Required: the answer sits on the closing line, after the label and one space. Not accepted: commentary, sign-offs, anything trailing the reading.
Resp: 10:12
